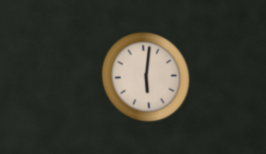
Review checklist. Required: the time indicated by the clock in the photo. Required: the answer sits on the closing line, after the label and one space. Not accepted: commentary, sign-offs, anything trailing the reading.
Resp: 6:02
